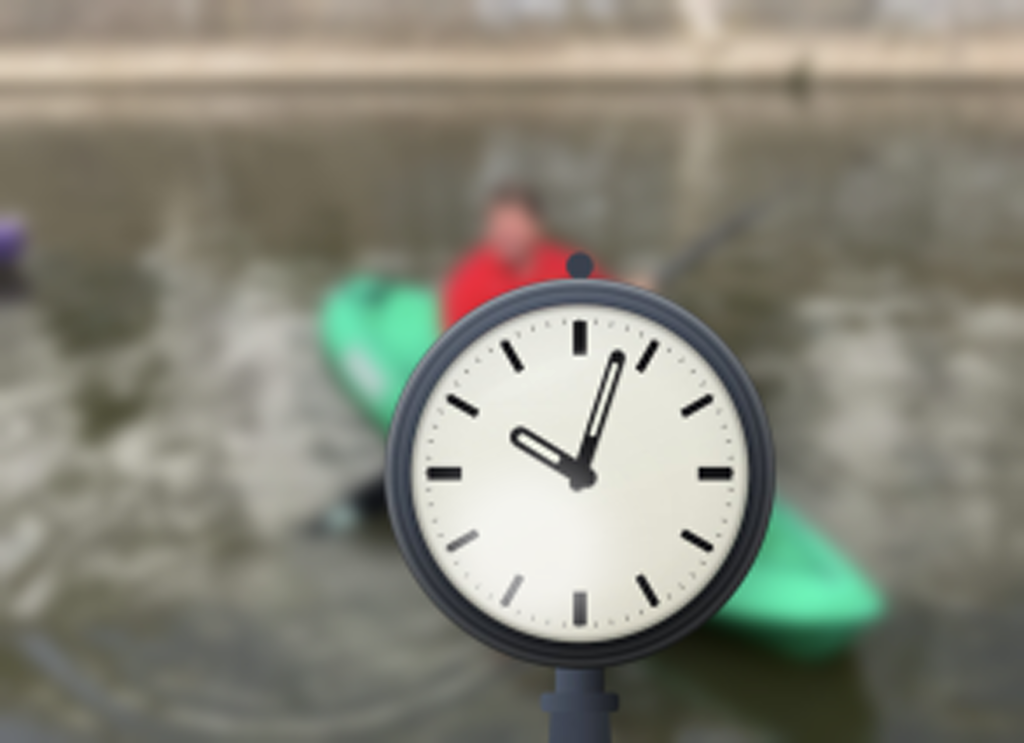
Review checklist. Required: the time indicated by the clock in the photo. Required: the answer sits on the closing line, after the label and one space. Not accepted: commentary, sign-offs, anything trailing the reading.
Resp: 10:03
